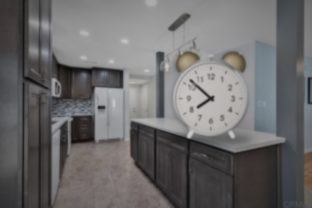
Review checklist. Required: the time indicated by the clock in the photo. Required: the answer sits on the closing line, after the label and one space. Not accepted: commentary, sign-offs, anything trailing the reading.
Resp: 7:52
